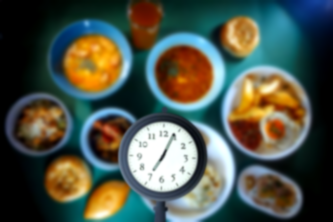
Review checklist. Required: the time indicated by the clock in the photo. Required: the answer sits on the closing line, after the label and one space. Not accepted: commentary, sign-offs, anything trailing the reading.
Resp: 7:04
